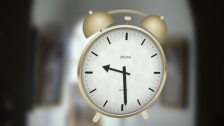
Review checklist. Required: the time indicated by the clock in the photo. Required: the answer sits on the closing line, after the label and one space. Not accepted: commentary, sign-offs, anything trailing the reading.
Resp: 9:29
